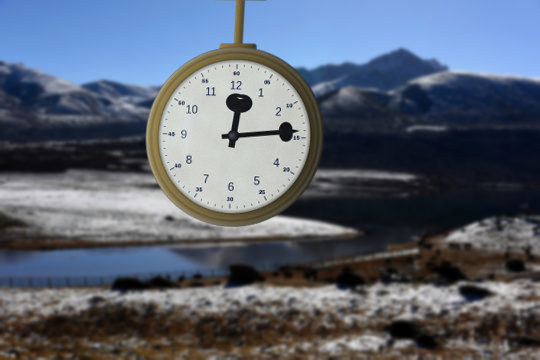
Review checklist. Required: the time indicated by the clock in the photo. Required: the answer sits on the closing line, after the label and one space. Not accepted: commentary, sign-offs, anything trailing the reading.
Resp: 12:14
